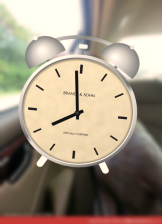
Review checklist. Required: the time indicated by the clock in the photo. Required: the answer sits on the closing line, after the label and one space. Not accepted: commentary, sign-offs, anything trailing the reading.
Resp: 7:59
